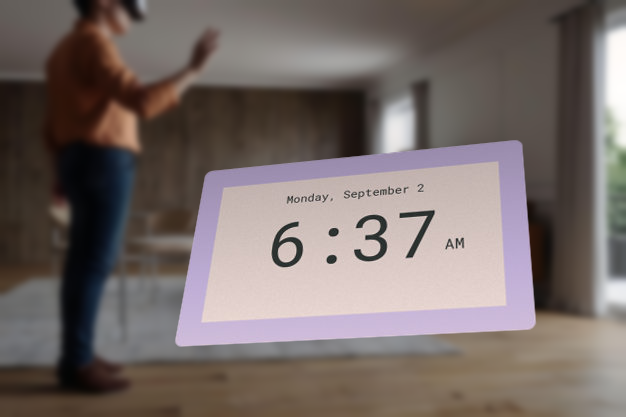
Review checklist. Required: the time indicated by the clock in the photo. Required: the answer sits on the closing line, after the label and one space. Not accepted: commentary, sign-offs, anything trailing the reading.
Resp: 6:37
